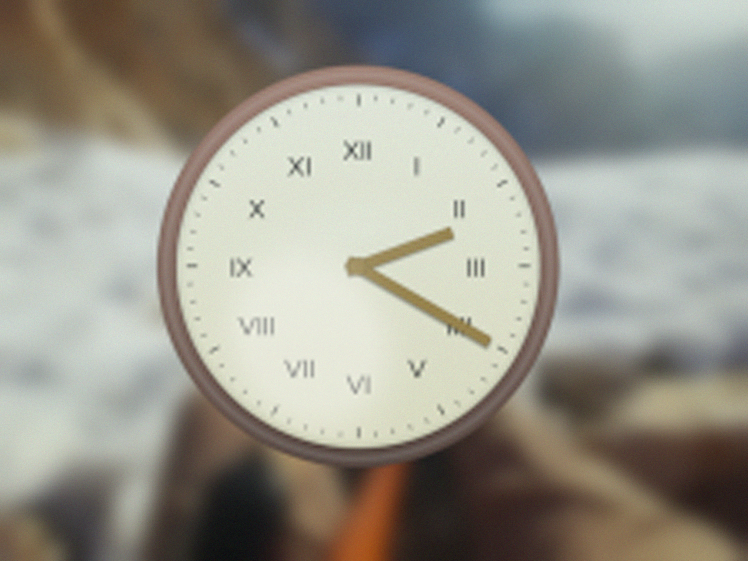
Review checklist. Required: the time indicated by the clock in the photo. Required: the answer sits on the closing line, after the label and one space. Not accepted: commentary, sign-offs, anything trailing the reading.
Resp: 2:20
